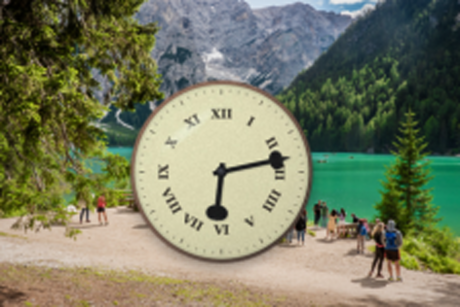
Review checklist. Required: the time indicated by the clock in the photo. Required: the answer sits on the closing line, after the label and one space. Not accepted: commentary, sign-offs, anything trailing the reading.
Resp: 6:13
